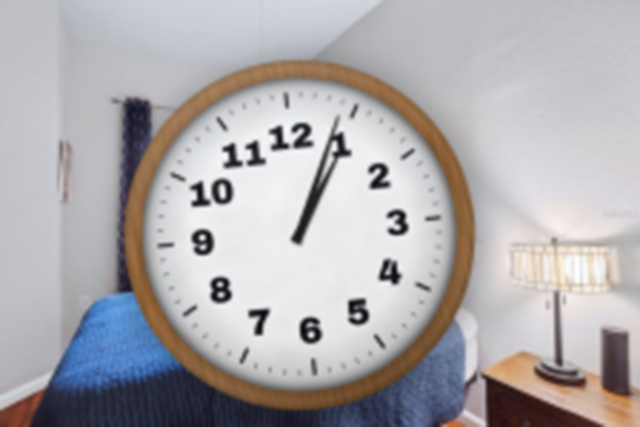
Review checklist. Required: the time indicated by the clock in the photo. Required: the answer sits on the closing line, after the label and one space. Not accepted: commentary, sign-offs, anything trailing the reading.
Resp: 1:04
